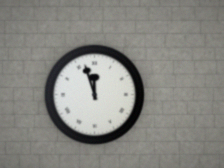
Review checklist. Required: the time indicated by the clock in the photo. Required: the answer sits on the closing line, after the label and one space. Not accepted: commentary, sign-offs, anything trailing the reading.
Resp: 11:57
